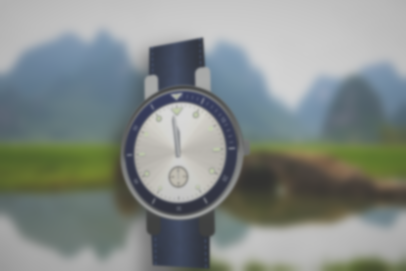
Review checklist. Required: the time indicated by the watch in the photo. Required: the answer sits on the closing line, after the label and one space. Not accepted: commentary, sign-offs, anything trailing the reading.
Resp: 11:59
